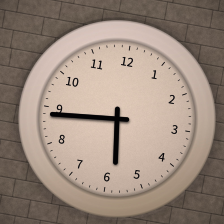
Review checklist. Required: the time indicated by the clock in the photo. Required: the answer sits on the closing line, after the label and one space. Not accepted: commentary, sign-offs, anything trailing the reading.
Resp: 5:44
